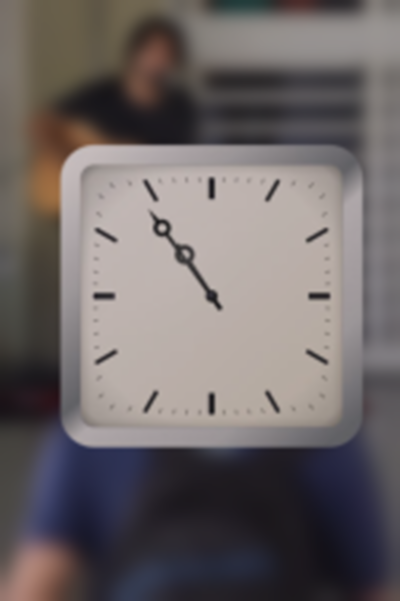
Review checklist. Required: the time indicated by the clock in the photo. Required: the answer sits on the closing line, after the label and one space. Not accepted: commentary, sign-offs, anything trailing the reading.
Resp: 10:54
